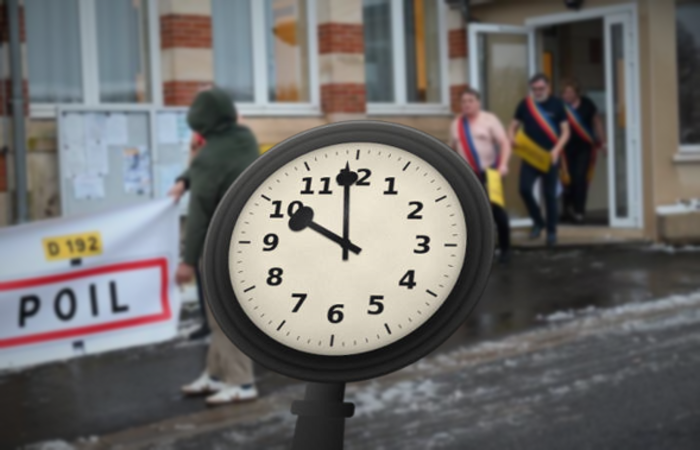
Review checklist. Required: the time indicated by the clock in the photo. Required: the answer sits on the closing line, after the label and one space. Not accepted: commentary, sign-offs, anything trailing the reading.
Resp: 9:59
